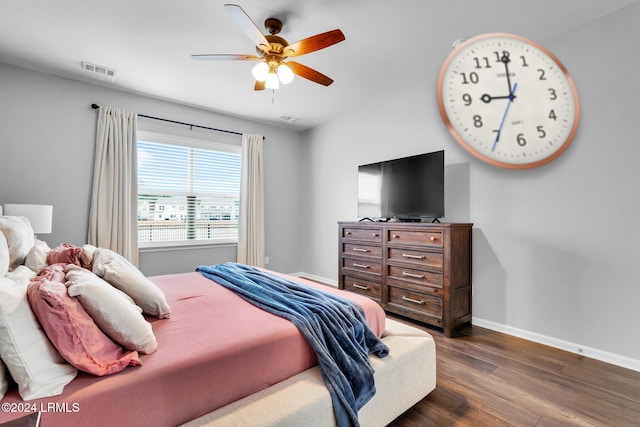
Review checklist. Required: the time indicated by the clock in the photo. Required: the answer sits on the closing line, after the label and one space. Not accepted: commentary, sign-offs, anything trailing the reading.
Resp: 9:00:35
